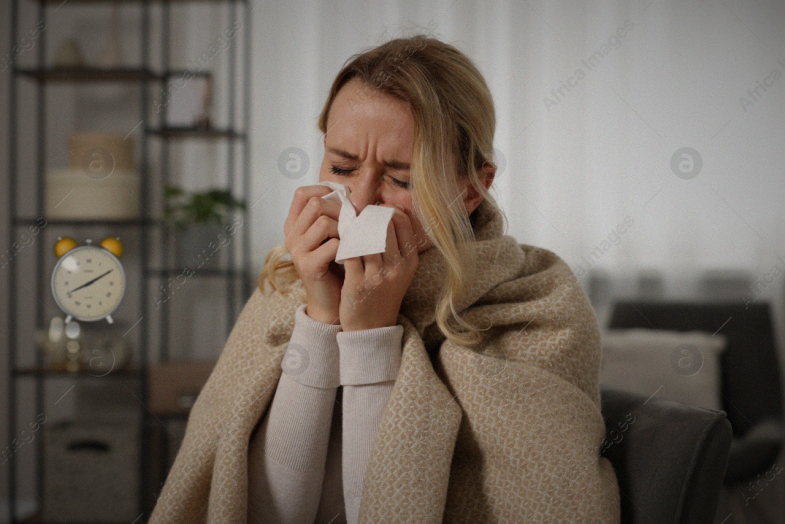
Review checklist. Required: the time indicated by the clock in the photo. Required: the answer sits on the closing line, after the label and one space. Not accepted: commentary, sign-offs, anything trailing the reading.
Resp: 8:10
